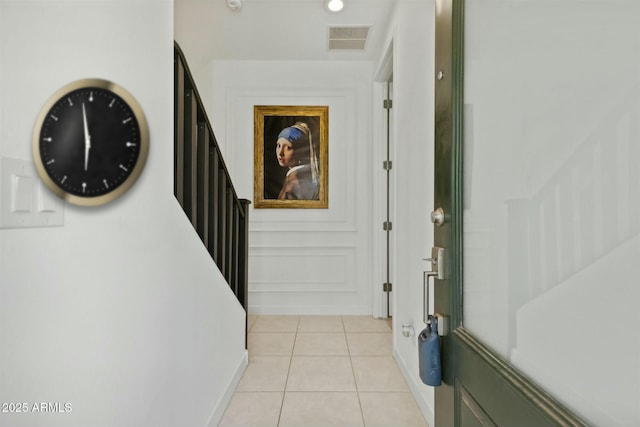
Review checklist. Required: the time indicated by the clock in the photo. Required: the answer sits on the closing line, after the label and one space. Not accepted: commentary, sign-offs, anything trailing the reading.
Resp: 5:58
